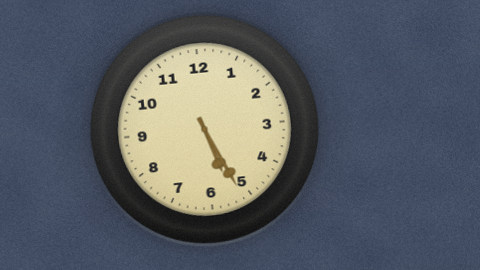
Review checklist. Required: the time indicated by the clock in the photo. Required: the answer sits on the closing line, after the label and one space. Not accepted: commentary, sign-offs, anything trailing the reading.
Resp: 5:26
